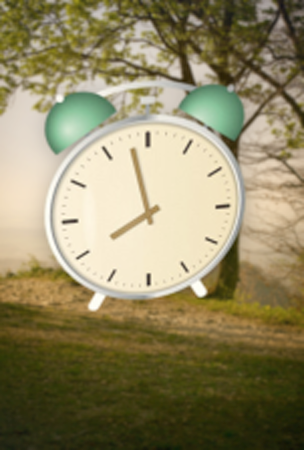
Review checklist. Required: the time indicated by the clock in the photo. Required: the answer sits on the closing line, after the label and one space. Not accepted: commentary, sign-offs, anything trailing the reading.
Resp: 7:58
